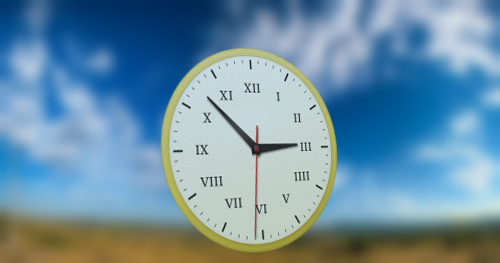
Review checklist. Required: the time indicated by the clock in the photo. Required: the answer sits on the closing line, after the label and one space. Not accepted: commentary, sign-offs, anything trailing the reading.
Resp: 2:52:31
